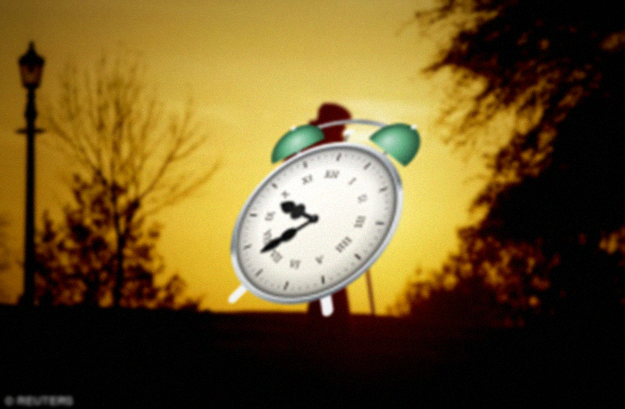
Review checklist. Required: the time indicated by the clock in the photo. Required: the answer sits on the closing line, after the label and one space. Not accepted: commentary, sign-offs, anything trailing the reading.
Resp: 9:38
